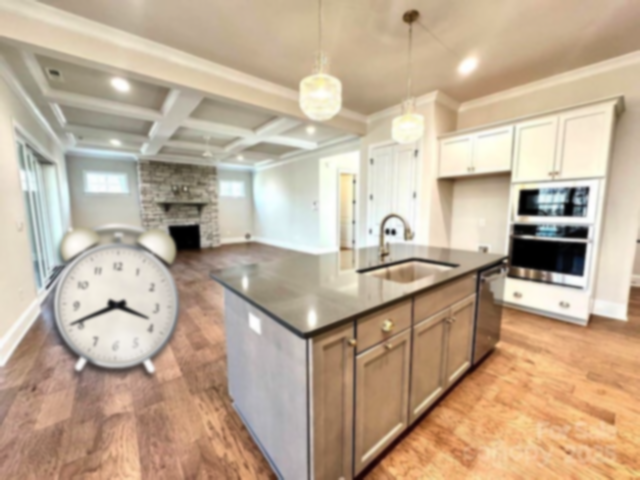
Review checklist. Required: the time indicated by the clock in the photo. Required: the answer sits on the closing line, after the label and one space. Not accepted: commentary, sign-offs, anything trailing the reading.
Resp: 3:41
